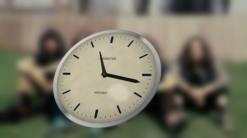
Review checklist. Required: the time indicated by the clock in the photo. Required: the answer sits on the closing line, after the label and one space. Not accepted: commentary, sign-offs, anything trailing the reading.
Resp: 11:17
